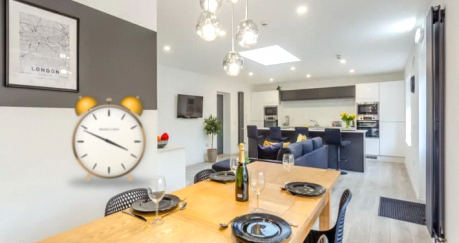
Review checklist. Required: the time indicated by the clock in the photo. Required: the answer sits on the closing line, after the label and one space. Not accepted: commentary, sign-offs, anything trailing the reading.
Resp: 3:49
